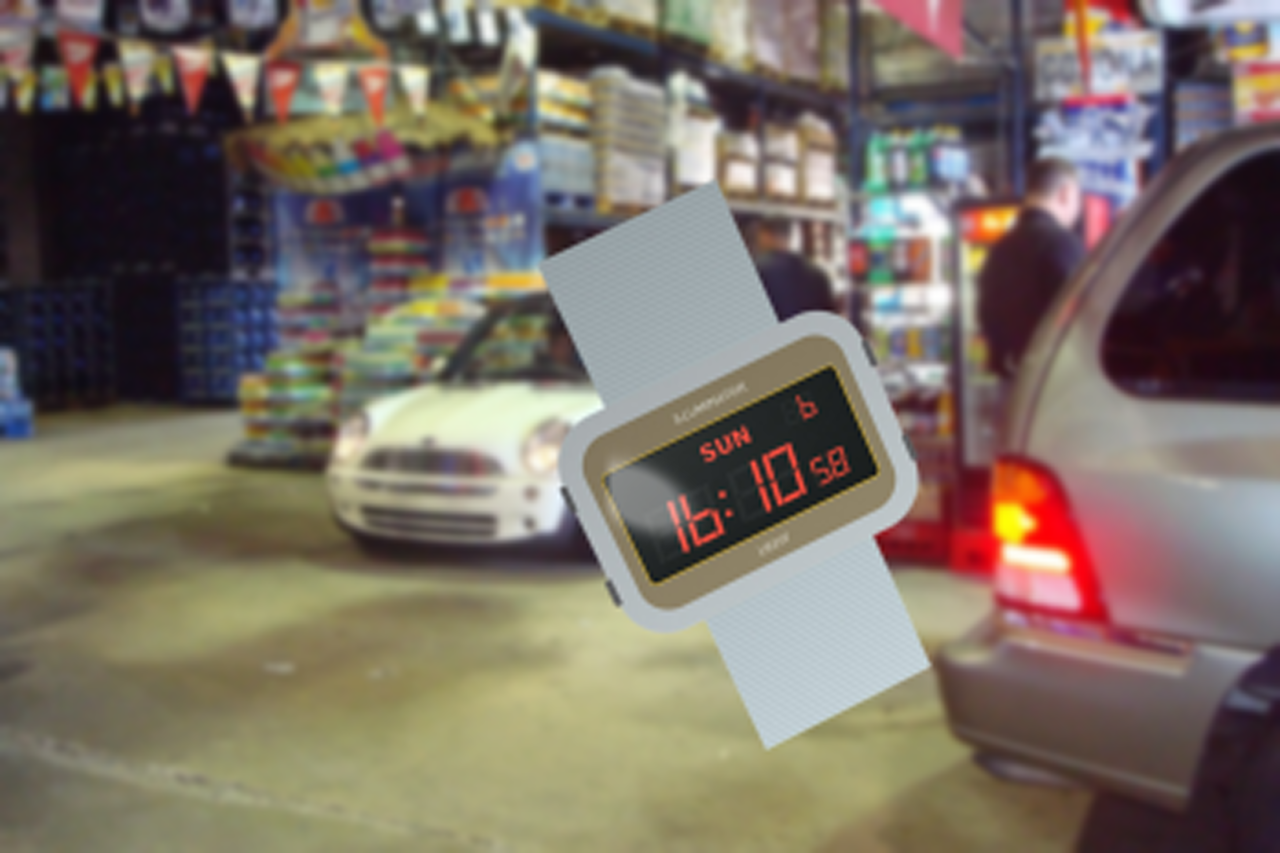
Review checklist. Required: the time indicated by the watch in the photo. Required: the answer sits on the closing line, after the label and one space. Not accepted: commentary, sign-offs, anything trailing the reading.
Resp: 16:10:58
